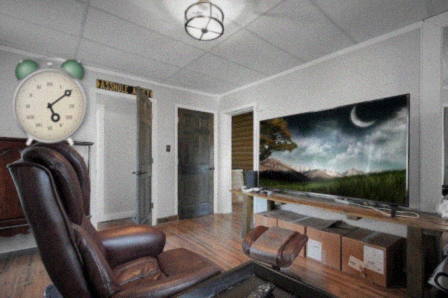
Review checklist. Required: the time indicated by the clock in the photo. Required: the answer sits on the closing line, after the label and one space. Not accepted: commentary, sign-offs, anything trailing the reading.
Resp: 5:09
